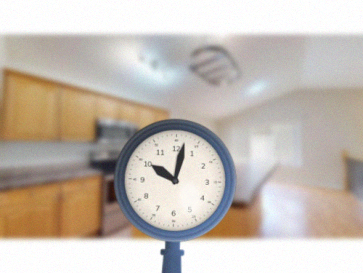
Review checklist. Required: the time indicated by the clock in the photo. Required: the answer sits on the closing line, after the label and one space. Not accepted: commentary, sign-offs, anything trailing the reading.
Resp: 10:02
